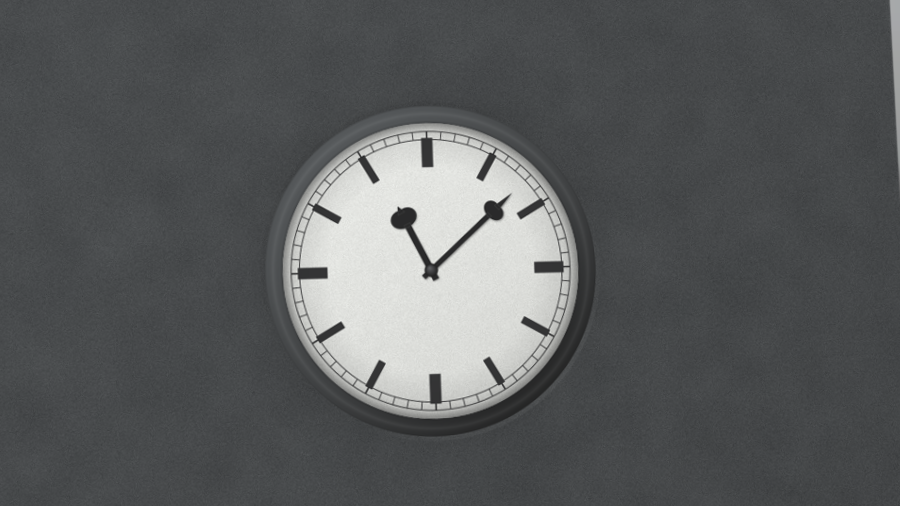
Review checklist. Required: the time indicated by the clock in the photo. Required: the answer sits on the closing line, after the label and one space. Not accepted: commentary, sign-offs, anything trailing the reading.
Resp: 11:08
